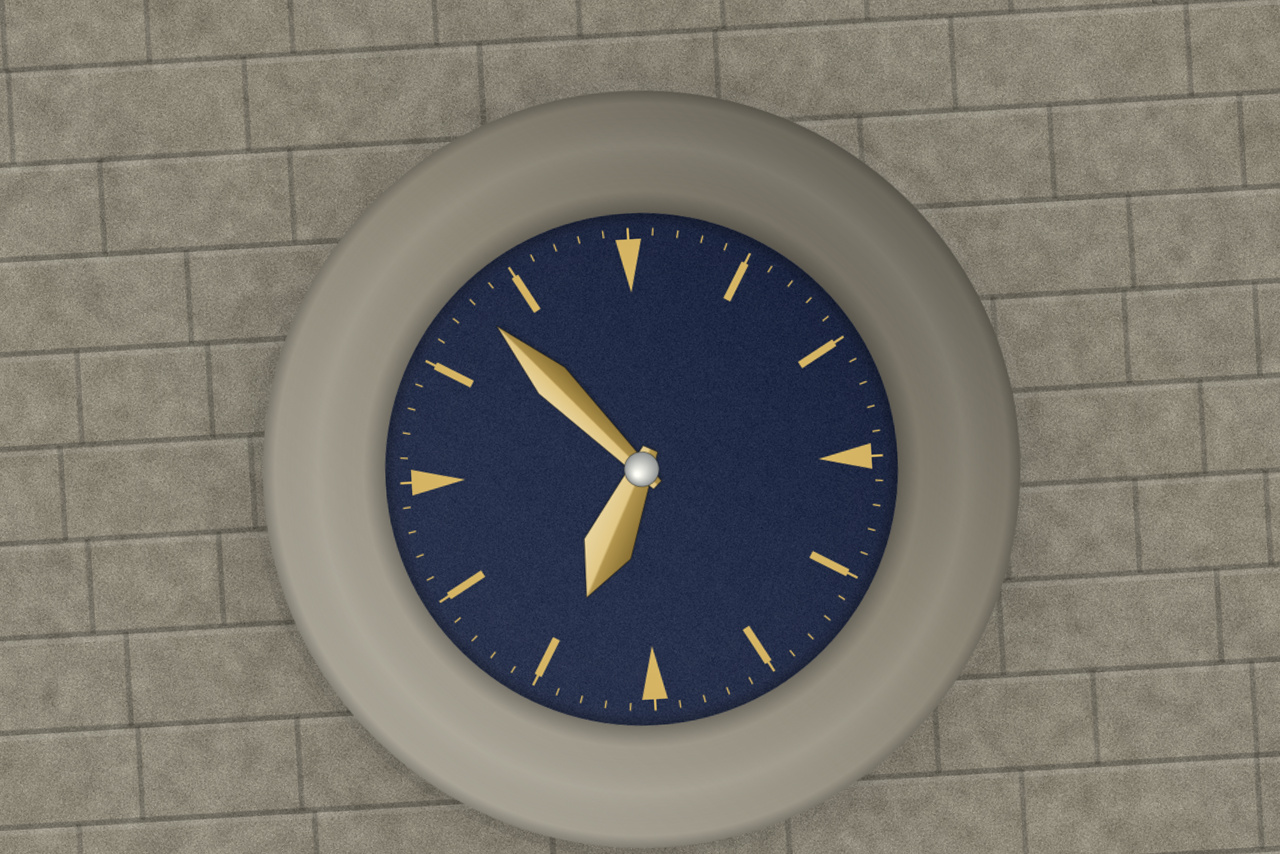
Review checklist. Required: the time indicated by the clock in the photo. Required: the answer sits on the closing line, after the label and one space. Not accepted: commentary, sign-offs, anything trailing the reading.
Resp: 6:53
